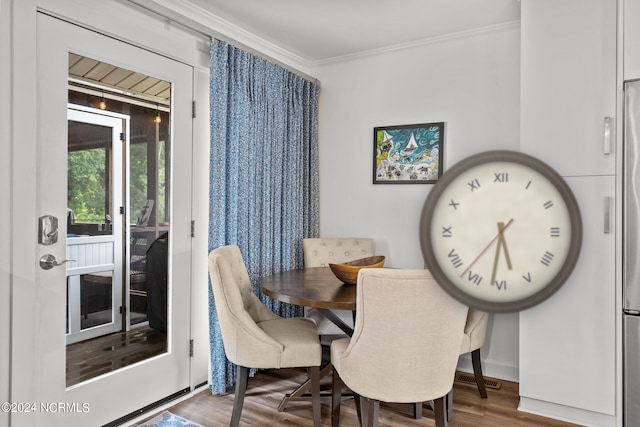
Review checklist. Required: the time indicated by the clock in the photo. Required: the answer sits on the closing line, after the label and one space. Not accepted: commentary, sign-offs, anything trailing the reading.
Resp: 5:31:37
